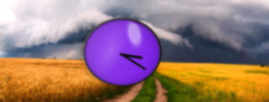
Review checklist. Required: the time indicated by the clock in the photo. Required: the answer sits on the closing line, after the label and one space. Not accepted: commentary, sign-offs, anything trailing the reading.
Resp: 3:21
